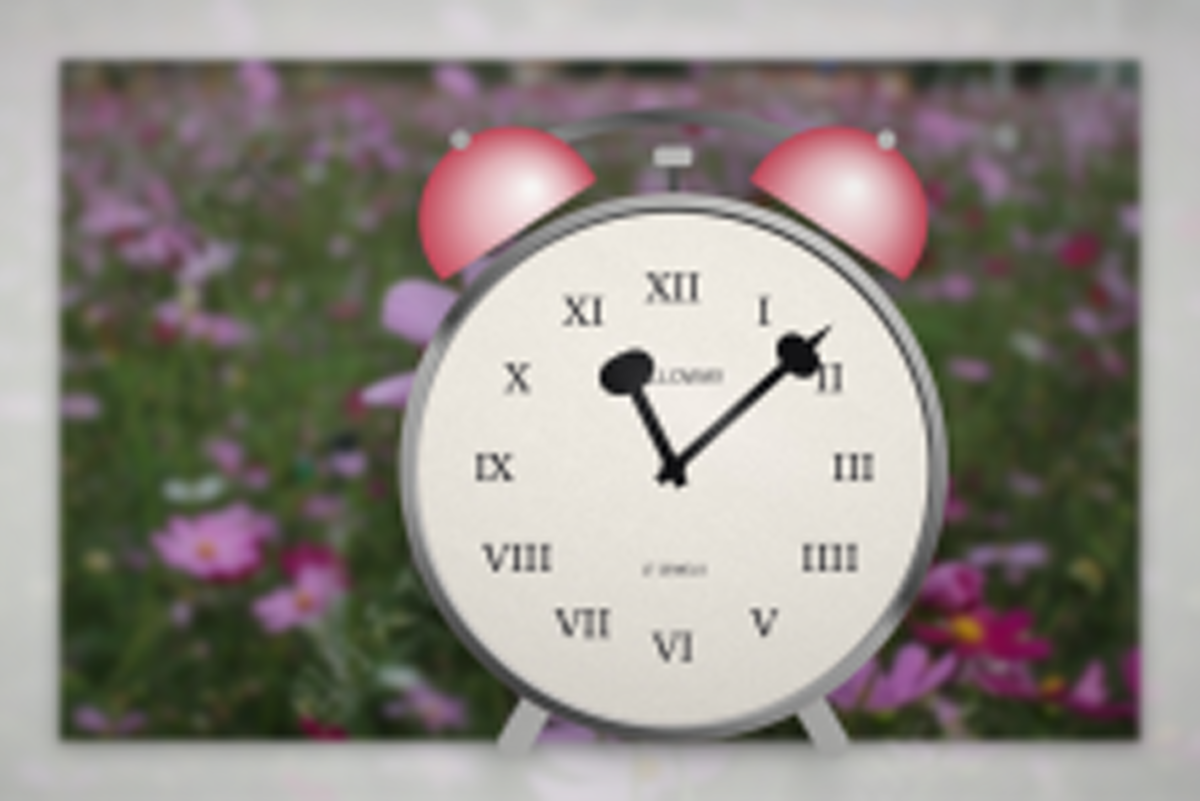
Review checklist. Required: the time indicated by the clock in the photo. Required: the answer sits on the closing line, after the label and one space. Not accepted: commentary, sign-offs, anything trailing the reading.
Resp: 11:08
